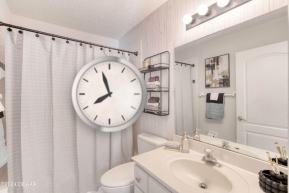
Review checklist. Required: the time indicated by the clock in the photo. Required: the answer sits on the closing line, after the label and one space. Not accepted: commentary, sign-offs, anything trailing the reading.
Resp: 7:57
